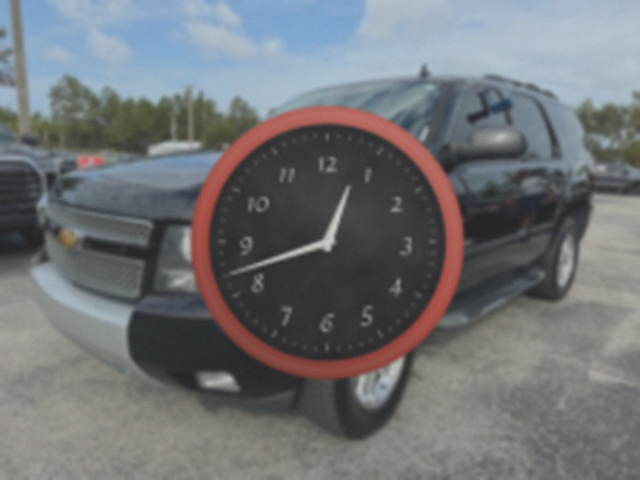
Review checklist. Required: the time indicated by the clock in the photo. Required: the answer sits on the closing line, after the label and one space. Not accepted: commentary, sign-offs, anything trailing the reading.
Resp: 12:42
